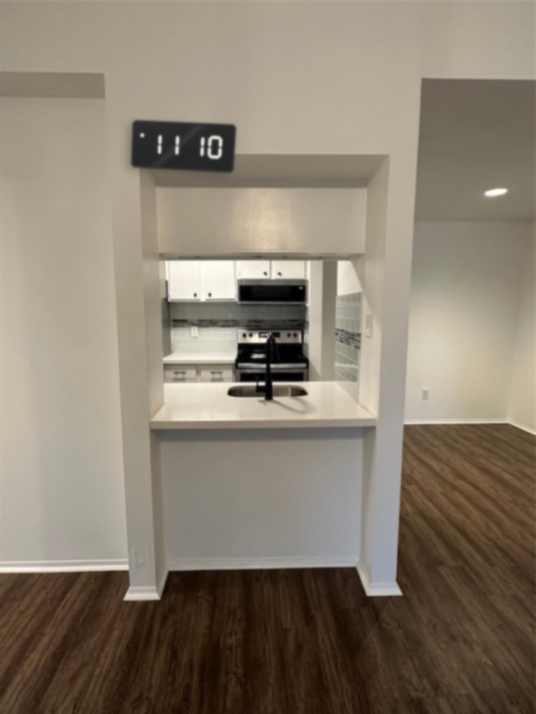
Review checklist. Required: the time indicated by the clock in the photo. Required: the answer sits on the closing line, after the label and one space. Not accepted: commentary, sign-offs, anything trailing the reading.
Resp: 11:10
